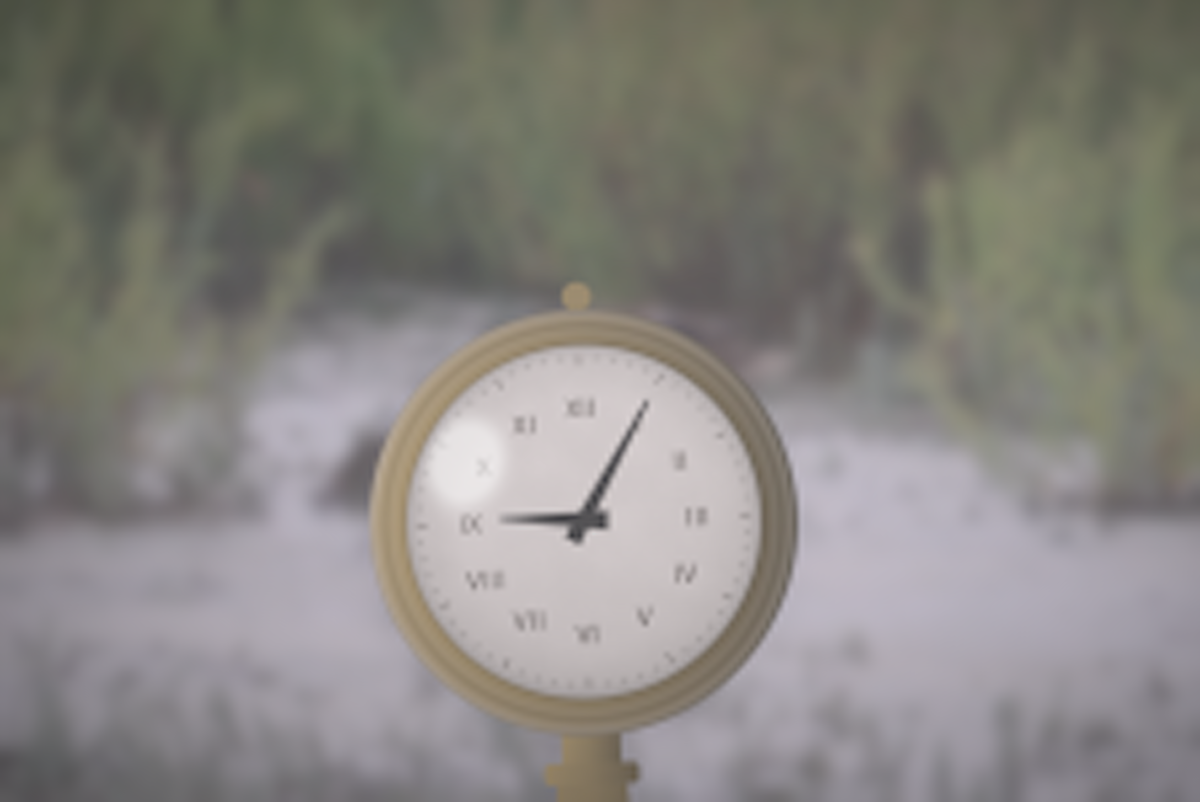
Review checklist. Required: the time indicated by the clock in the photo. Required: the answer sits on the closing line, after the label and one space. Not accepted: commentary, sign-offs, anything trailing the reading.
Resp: 9:05
